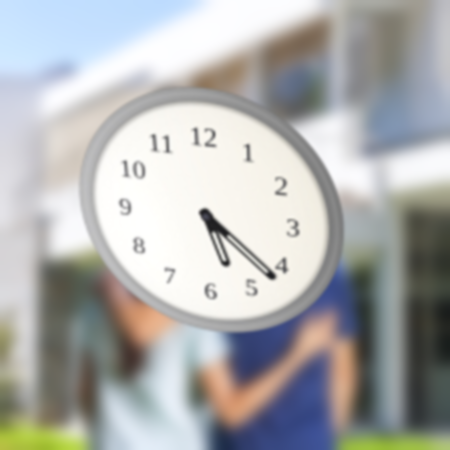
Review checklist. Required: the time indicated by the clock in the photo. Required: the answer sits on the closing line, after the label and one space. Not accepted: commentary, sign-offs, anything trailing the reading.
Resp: 5:22
